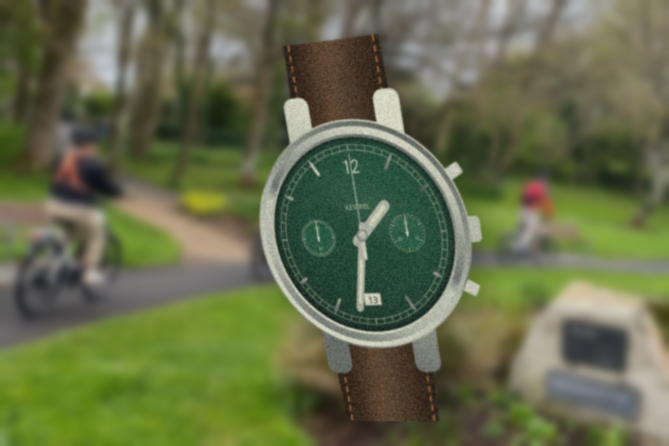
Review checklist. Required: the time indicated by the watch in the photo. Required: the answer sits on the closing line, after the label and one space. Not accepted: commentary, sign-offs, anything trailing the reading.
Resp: 1:32
